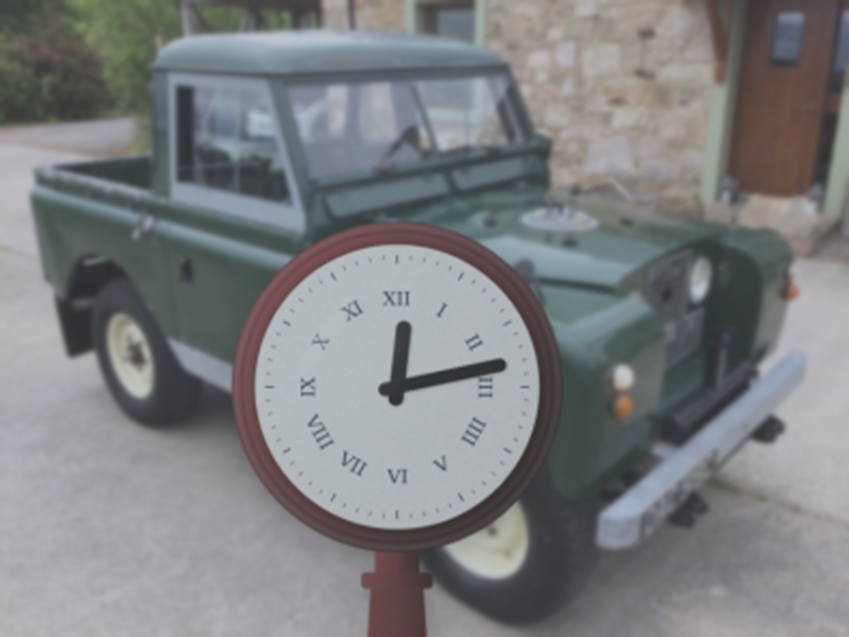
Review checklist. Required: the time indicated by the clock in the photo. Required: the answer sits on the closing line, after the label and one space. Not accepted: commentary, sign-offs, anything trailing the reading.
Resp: 12:13
